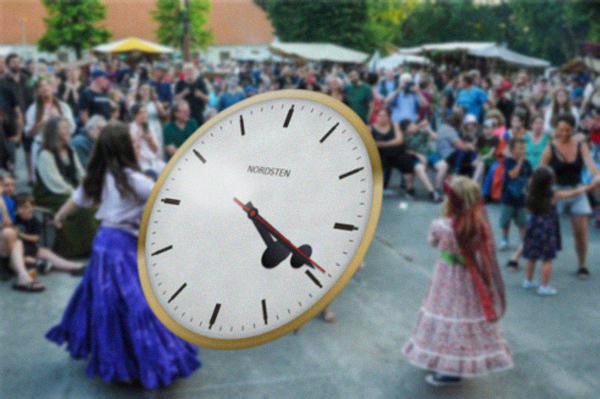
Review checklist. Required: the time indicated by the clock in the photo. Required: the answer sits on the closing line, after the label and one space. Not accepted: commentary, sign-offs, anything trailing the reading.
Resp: 4:19:19
